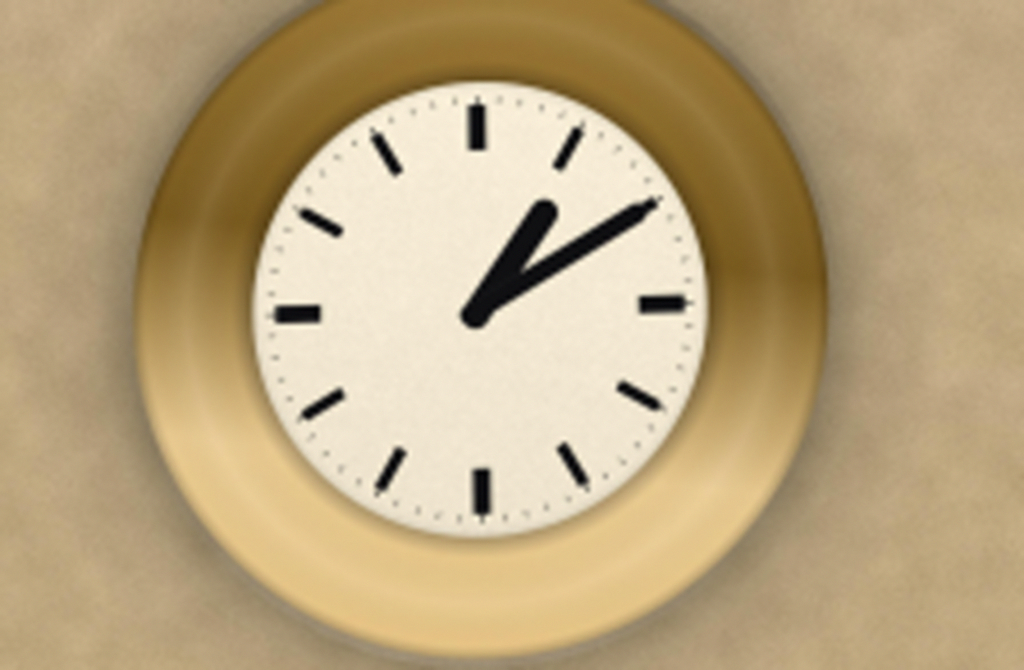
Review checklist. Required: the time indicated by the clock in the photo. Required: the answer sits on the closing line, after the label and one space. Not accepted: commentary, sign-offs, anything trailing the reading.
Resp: 1:10
